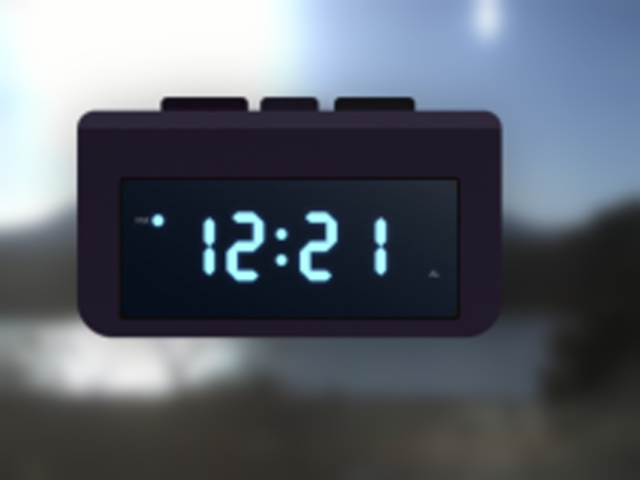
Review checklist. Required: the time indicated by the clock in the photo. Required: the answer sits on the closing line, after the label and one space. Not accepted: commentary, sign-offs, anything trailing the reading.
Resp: 12:21
